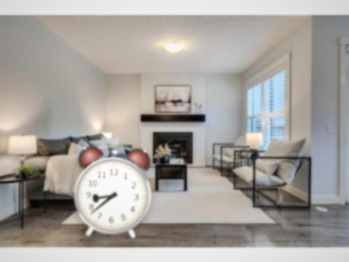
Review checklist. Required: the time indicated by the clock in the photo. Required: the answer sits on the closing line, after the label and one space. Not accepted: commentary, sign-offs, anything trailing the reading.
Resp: 8:38
